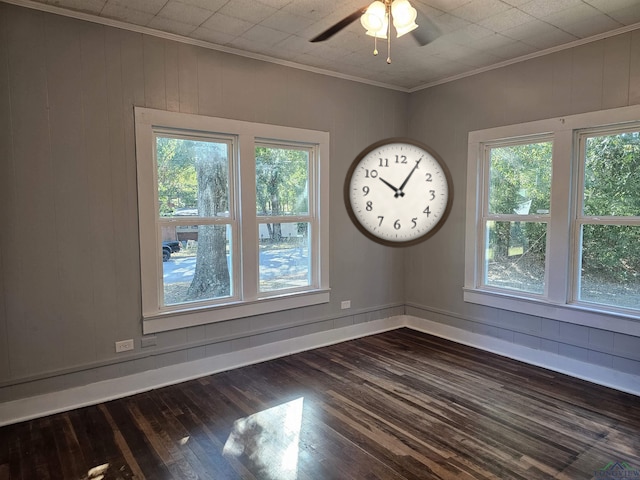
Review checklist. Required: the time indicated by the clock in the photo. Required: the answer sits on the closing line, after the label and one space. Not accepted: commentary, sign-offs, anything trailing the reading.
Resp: 10:05
